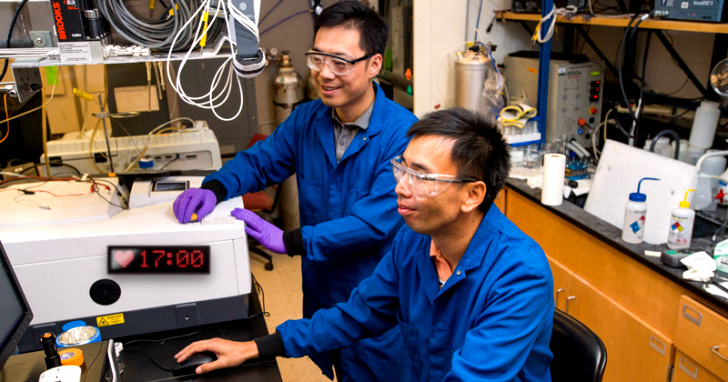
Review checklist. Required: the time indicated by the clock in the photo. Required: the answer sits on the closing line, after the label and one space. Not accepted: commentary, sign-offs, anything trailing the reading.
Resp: 17:00
